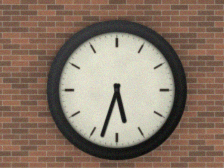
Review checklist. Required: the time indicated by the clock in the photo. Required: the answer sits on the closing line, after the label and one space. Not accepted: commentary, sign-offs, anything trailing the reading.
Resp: 5:33
